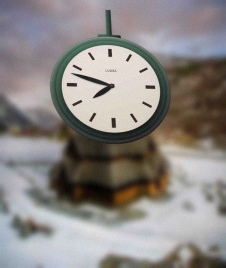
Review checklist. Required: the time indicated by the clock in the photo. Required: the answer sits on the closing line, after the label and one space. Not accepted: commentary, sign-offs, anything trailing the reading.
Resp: 7:48
